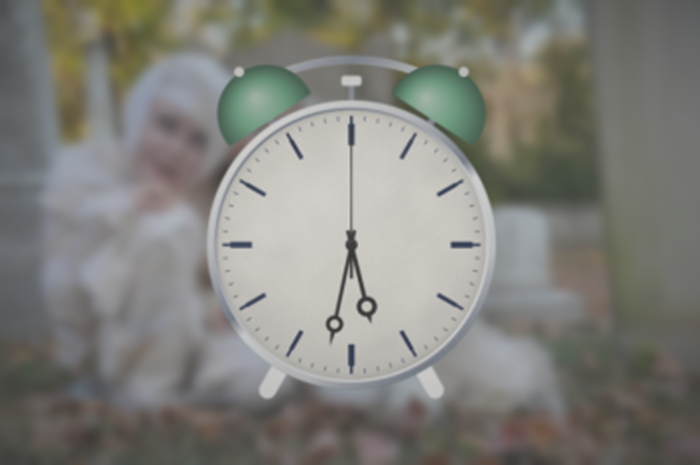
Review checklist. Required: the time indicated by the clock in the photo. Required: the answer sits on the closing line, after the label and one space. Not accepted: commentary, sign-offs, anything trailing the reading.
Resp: 5:32:00
